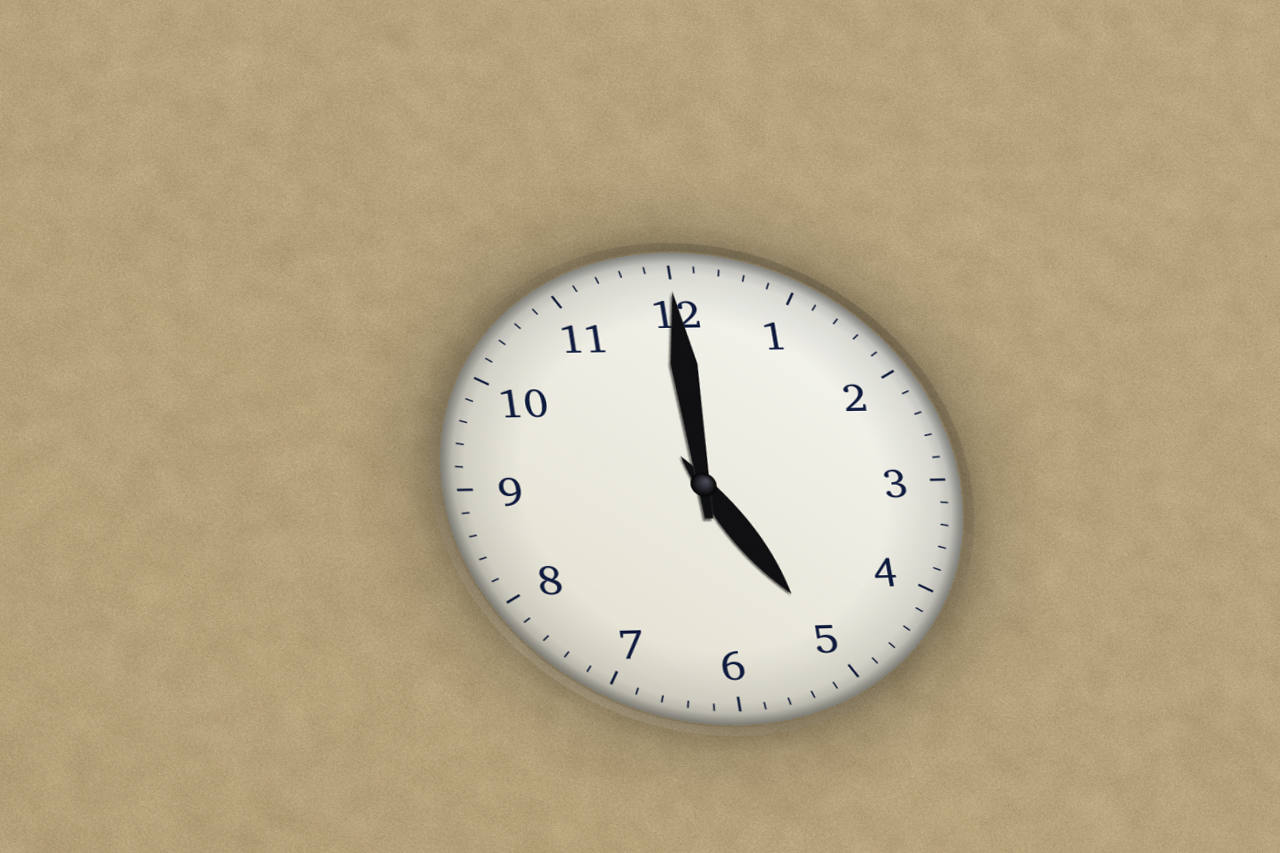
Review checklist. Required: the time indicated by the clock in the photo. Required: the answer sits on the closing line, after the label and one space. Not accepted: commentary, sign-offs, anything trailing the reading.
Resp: 5:00
